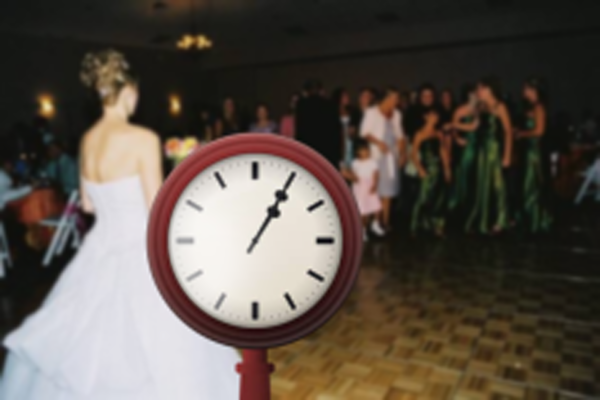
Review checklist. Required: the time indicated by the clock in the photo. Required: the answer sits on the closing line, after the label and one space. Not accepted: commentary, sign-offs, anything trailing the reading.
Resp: 1:05
